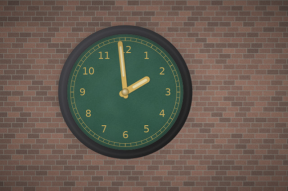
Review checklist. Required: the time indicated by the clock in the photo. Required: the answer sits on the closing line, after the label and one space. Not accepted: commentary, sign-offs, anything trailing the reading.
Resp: 1:59
